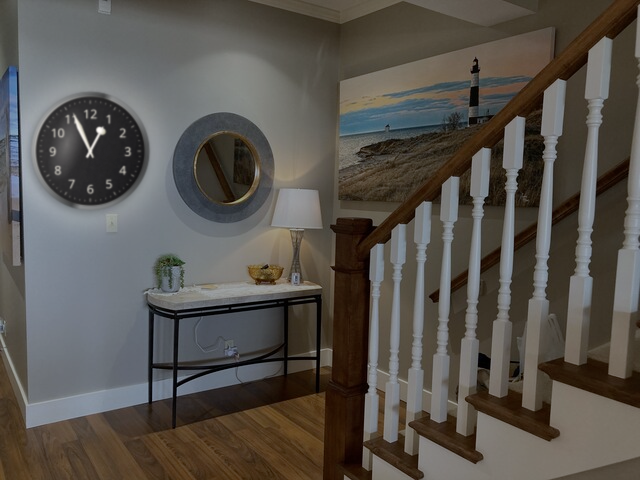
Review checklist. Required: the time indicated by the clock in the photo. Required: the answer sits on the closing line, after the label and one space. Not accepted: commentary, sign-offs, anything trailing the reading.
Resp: 12:56
